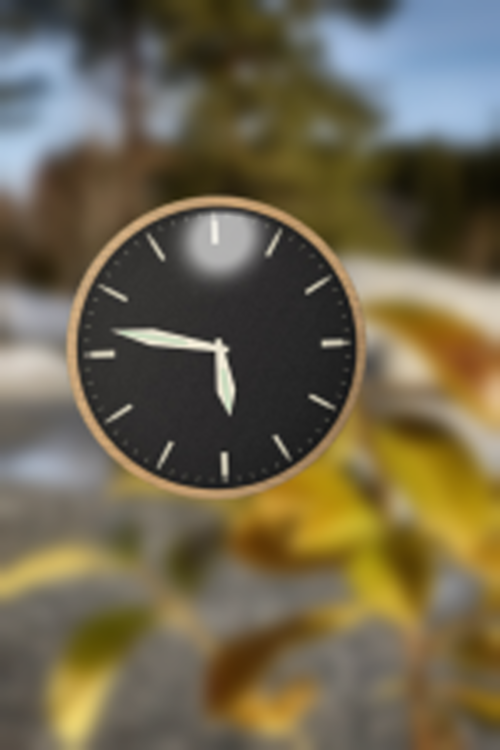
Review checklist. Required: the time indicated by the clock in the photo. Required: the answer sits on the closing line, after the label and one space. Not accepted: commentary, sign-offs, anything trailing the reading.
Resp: 5:47
